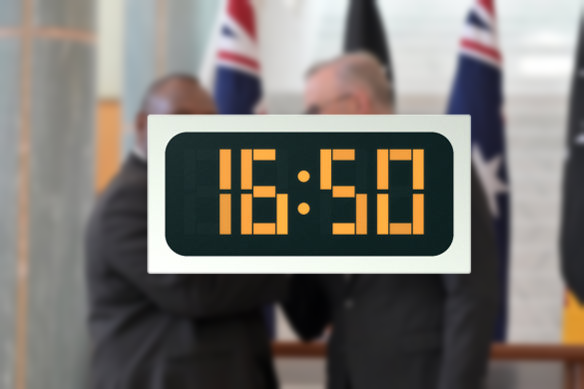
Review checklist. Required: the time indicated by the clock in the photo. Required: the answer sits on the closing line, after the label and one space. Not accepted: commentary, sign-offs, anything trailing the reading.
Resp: 16:50
